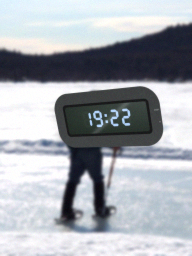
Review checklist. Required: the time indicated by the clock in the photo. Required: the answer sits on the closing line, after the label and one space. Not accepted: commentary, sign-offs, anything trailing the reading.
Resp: 19:22
